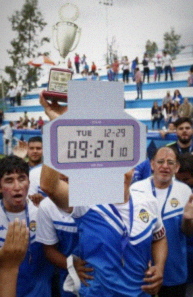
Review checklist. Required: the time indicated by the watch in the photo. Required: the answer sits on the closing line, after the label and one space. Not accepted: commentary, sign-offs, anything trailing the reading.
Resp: 9:27
